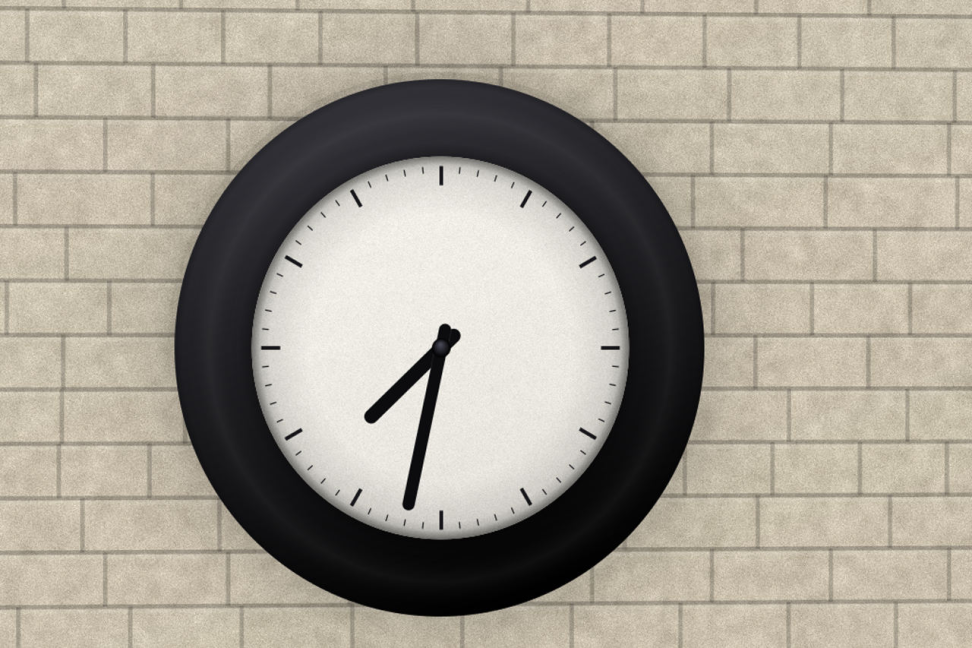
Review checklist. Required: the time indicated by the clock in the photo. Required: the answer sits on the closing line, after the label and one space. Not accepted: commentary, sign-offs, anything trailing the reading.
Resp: 7:32
